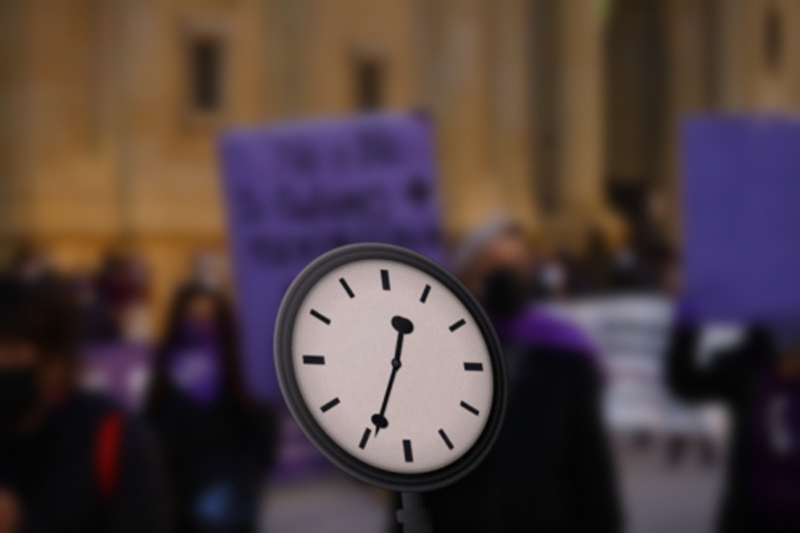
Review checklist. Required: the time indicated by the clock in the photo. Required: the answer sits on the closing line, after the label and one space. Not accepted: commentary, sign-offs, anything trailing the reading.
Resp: 12:34
